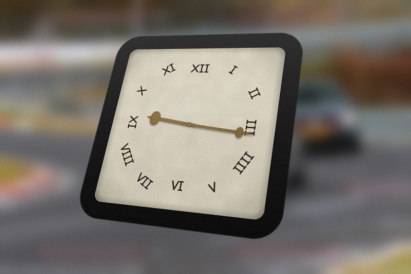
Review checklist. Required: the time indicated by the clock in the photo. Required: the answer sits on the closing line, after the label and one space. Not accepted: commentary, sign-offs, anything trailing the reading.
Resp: 9:16
